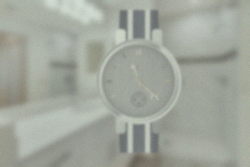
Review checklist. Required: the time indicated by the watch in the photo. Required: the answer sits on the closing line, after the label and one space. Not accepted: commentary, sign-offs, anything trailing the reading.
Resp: 11:22
